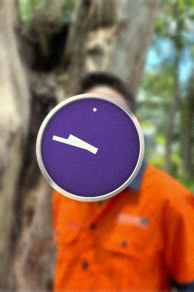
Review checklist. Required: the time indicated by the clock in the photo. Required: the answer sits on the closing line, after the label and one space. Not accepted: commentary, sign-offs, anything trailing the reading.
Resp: 9:47
